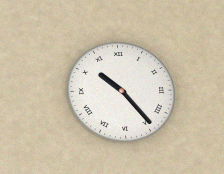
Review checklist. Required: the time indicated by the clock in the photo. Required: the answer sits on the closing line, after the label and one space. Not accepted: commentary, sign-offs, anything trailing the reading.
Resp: 10:24
